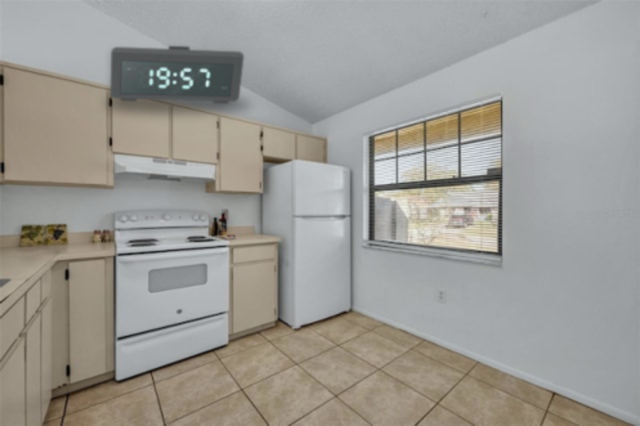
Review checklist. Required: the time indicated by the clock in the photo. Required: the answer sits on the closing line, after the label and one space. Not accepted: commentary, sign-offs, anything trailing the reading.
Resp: 19:57
